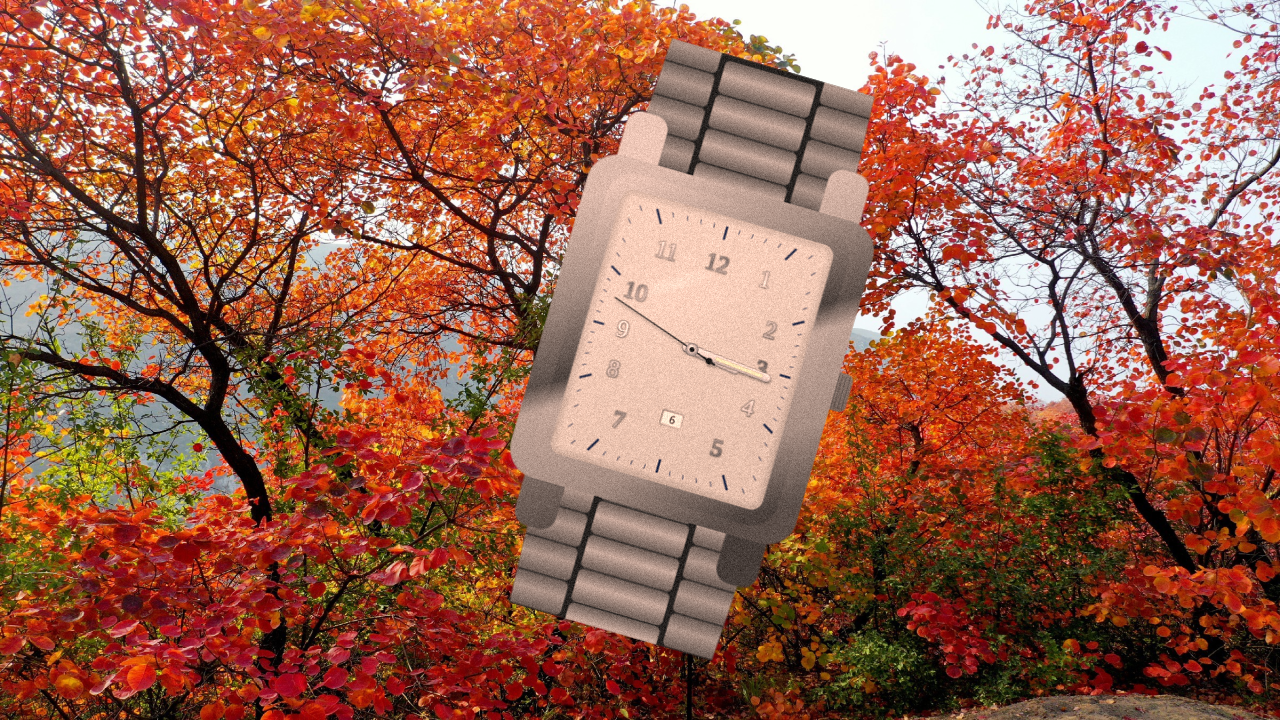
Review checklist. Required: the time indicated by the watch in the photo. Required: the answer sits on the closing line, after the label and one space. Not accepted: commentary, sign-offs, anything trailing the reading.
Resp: 3:15:48
